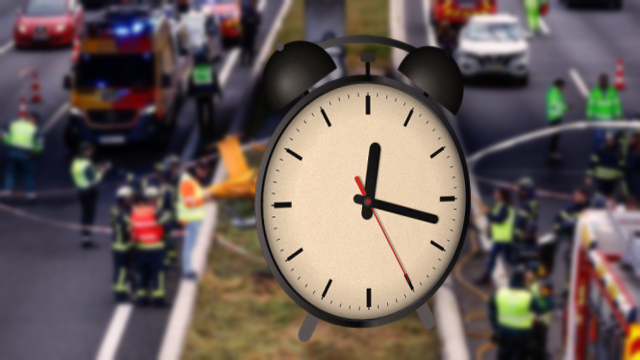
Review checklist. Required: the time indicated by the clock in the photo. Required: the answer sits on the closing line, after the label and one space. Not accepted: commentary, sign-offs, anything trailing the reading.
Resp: 12:17:25
